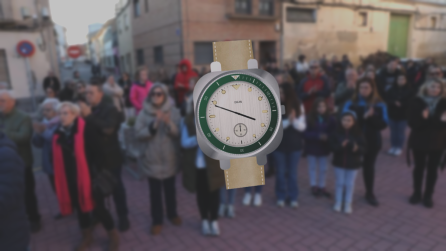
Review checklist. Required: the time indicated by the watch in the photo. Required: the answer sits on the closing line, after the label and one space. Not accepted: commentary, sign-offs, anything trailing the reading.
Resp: 3:49
